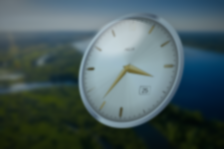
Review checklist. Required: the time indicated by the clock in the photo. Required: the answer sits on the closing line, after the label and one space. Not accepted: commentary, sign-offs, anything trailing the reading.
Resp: 3:36
